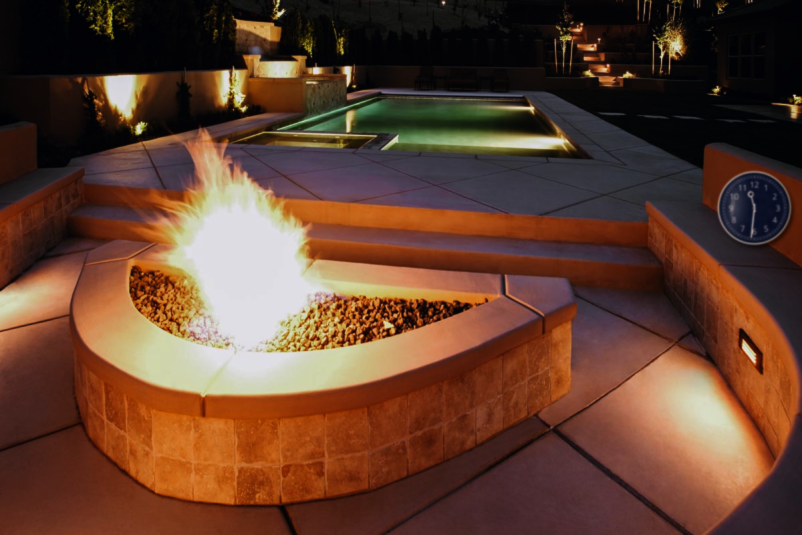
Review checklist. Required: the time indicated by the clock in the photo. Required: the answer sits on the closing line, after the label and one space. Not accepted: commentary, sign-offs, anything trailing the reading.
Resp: 11:31
